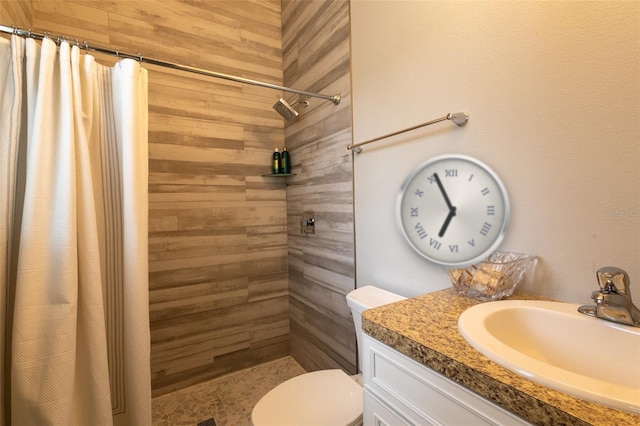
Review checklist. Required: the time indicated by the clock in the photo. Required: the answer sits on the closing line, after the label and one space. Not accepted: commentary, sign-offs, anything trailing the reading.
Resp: 6:56
